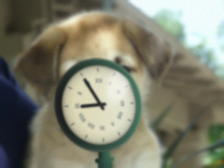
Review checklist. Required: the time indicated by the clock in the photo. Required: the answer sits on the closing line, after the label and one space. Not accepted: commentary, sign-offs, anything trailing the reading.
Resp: 8:55
